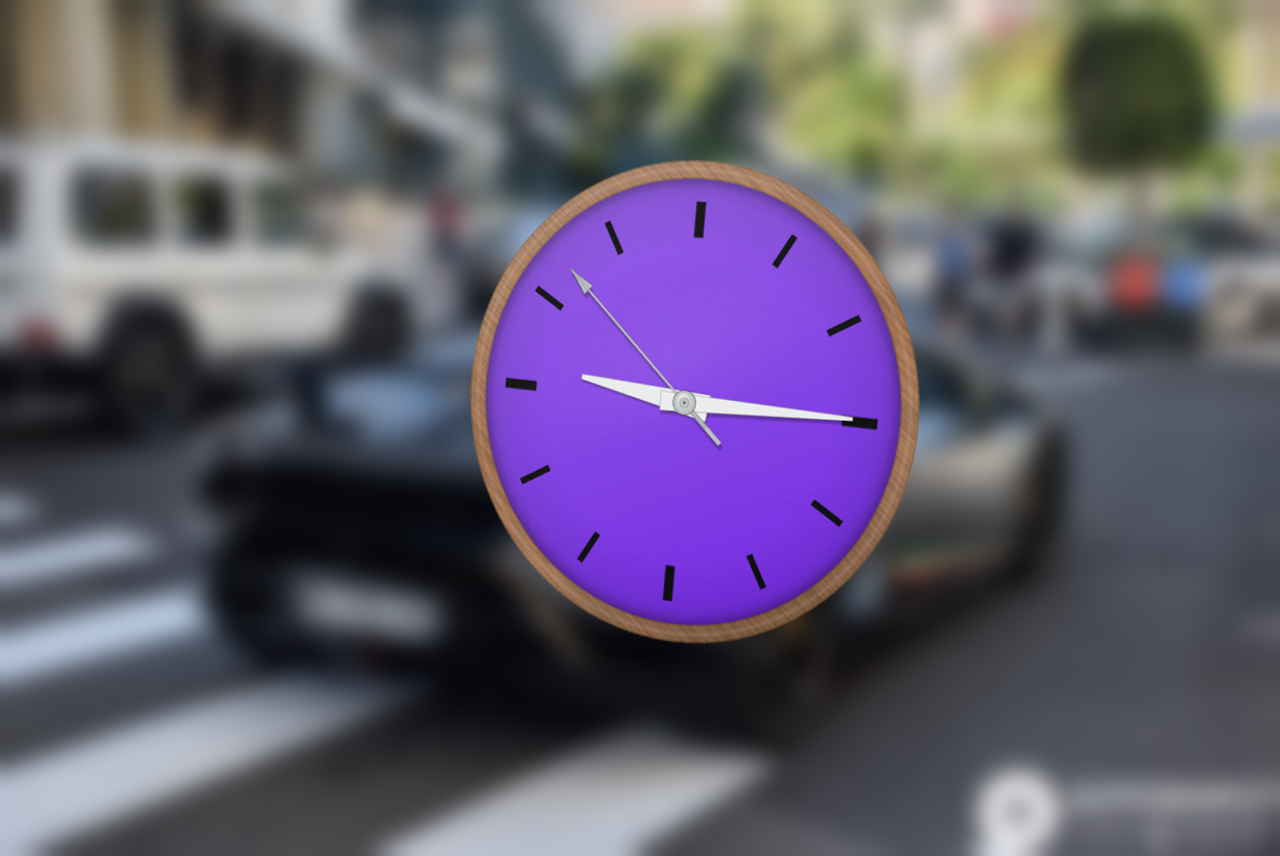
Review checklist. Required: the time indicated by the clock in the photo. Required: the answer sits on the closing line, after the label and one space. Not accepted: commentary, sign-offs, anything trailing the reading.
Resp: 9:14:52
